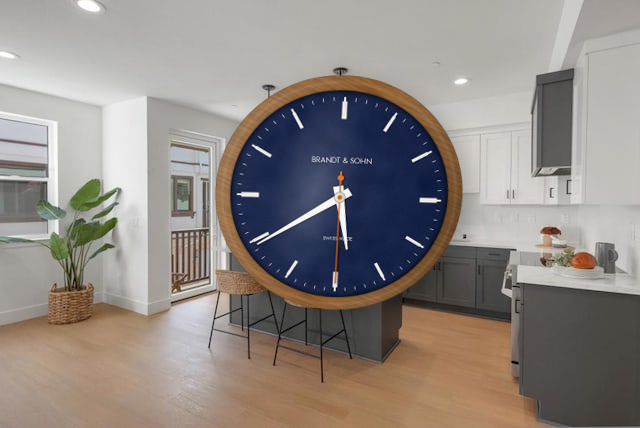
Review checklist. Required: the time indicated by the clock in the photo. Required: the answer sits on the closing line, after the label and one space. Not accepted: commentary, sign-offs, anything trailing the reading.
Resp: 5:39:30
